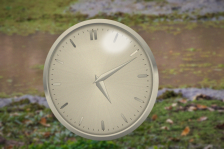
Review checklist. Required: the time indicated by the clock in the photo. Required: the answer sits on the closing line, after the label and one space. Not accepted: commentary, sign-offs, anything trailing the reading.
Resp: 5:11
